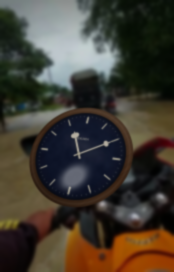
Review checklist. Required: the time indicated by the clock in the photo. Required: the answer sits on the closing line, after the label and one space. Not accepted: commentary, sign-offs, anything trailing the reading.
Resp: 11:10
